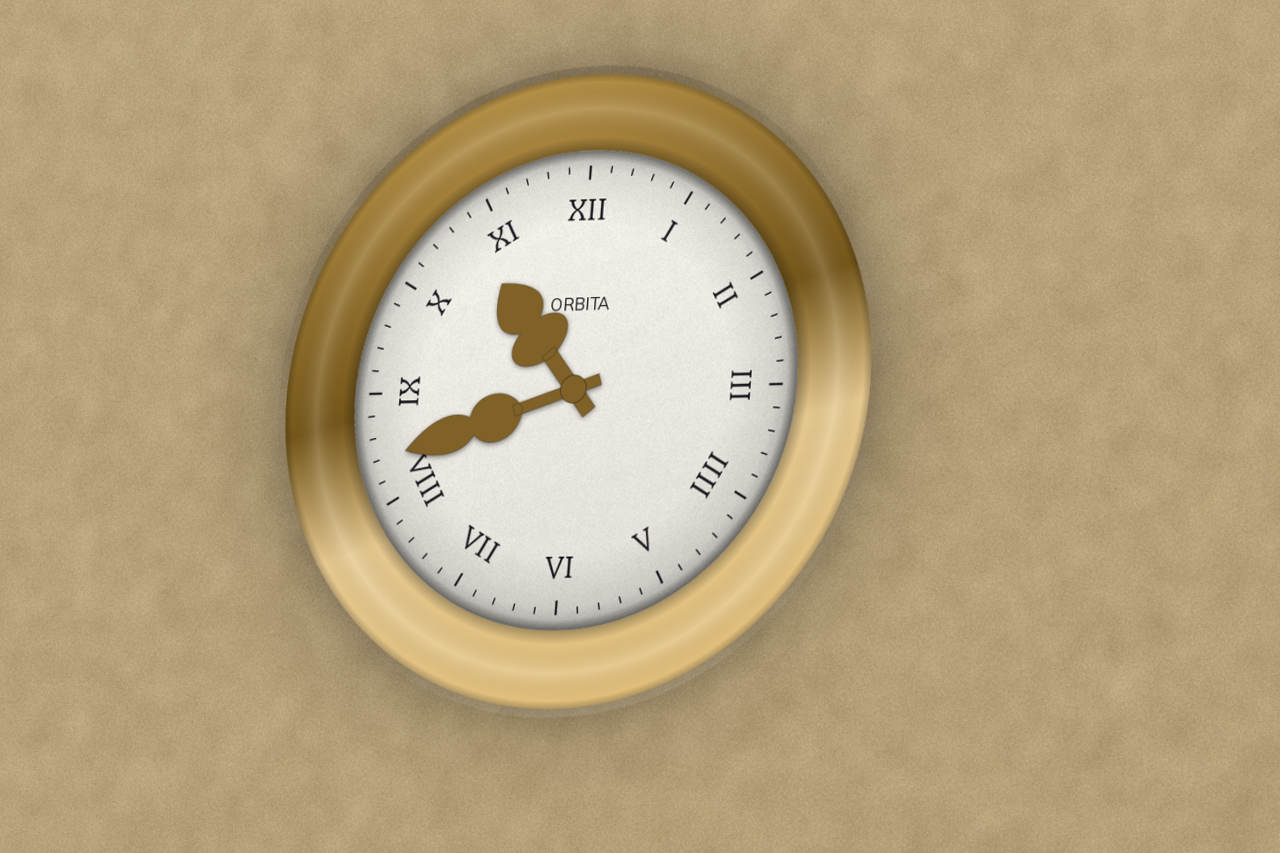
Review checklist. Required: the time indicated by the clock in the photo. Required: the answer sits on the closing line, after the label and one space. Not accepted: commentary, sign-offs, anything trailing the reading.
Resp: 10:42
